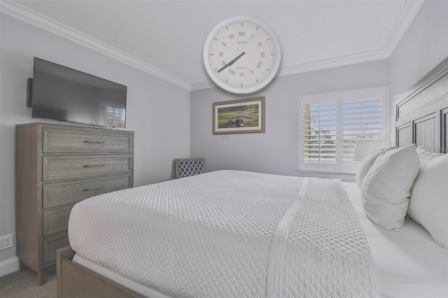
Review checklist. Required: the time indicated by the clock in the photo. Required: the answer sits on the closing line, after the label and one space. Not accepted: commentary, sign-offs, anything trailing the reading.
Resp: 7:39
